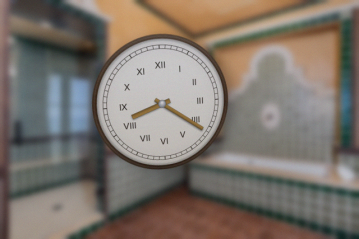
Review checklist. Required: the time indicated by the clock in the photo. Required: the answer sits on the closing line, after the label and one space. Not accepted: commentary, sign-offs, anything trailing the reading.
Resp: 8:21
